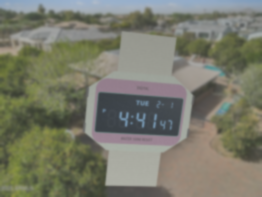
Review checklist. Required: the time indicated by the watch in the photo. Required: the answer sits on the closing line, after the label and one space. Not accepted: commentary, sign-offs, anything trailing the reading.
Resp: 4:41:47
